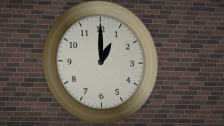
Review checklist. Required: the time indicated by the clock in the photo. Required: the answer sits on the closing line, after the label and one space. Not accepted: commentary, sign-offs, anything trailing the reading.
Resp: 1:00
